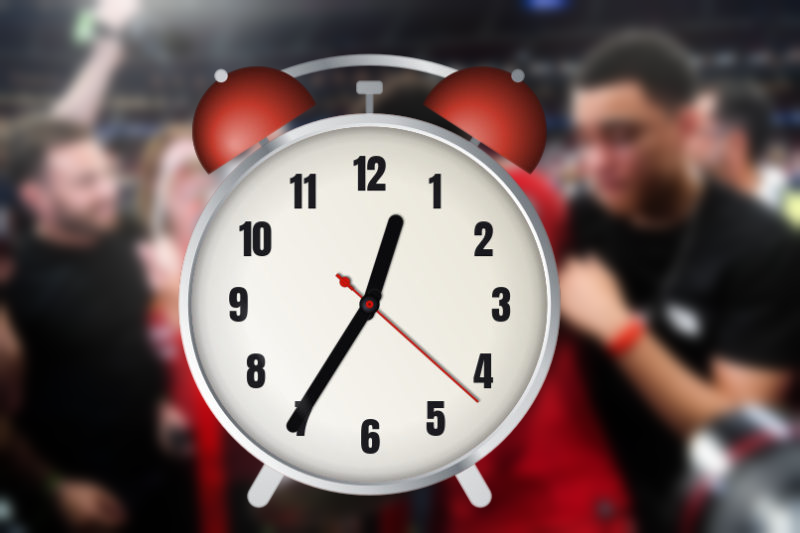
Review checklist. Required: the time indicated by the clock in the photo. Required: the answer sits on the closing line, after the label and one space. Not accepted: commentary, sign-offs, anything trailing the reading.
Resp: 12:35:22
